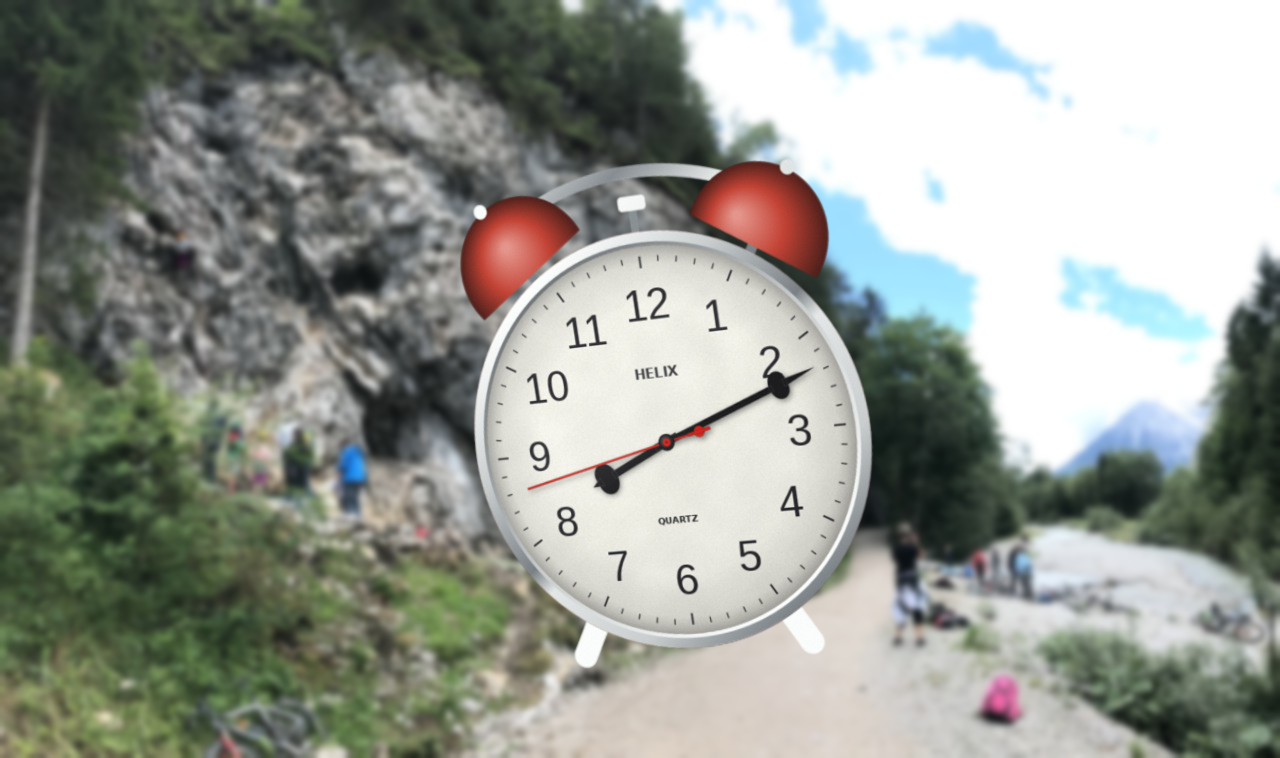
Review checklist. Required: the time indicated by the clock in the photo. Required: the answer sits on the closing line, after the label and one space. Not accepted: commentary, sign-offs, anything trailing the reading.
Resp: 8:11:43
